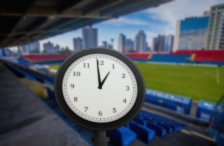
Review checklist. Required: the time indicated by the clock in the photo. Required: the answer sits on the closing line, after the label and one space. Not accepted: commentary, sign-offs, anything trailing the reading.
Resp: 12:59
